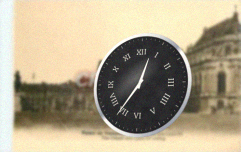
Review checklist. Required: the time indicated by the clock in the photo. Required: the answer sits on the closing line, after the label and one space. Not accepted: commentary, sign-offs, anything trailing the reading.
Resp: 12:36
